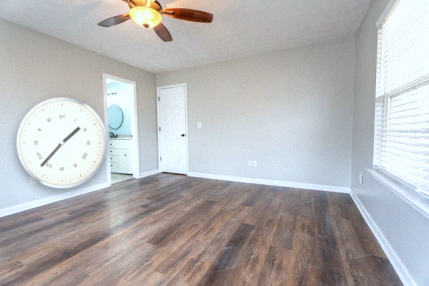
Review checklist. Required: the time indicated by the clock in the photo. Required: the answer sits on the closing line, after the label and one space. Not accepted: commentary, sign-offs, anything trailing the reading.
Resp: 1:37
